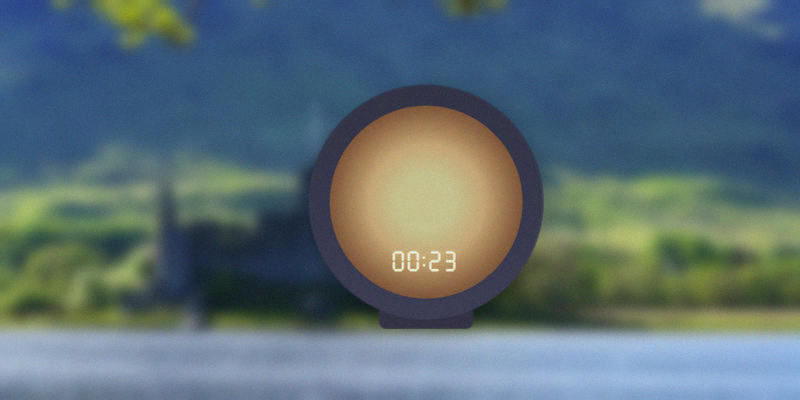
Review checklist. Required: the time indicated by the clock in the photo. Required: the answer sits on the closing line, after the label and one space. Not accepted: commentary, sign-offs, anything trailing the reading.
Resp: 0:23
